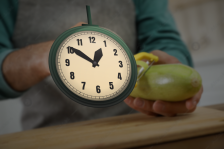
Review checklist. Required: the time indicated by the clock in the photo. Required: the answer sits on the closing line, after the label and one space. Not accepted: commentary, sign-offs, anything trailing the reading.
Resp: 12:51
